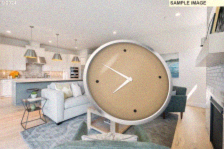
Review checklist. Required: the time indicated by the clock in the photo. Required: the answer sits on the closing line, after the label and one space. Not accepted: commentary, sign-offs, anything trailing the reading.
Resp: 7:51
